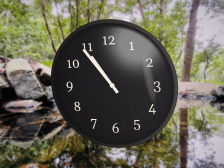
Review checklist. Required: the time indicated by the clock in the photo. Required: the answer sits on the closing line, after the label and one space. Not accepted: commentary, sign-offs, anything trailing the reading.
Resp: 10:54
